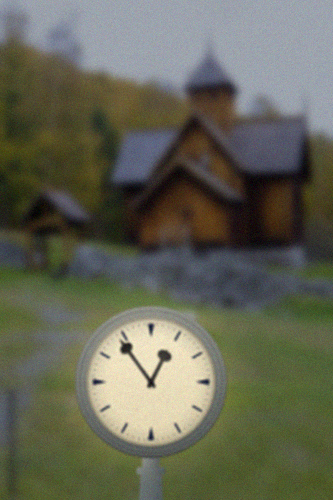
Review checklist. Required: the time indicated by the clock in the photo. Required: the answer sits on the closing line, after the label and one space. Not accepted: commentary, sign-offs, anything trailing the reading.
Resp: 12:54
